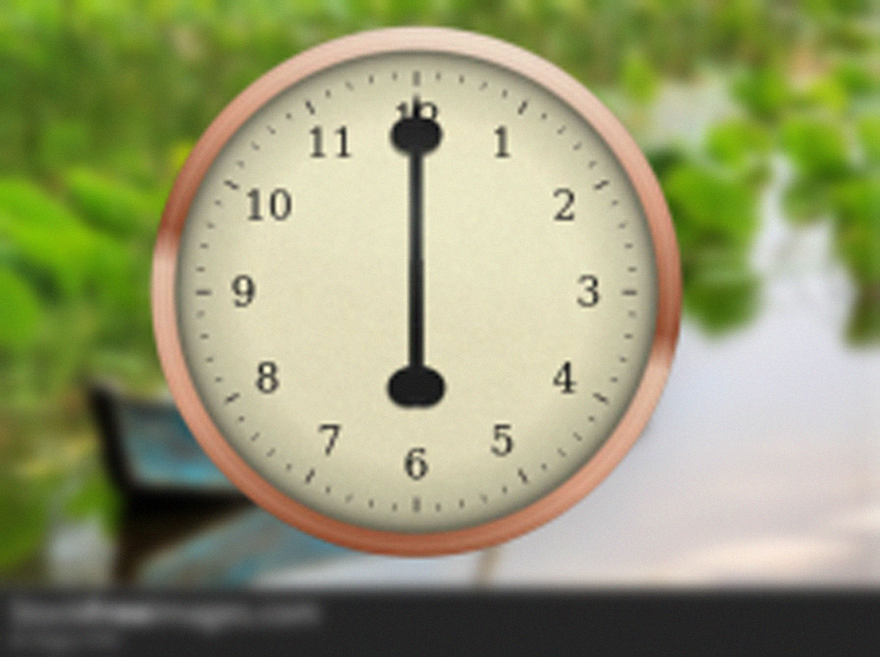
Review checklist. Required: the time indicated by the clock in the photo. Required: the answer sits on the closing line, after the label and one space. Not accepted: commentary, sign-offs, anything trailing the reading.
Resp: 6:00
